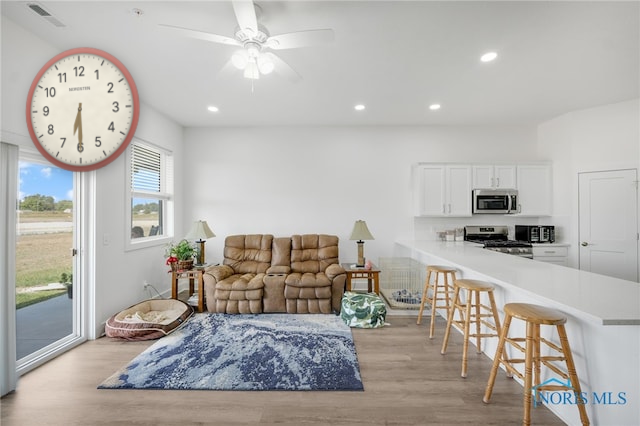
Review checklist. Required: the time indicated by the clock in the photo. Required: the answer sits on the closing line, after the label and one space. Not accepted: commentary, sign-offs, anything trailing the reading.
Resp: 6:30
